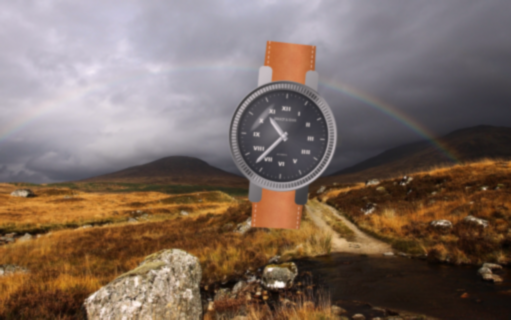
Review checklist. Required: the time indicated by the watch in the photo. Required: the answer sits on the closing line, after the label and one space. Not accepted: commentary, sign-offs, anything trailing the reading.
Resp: 10:37
